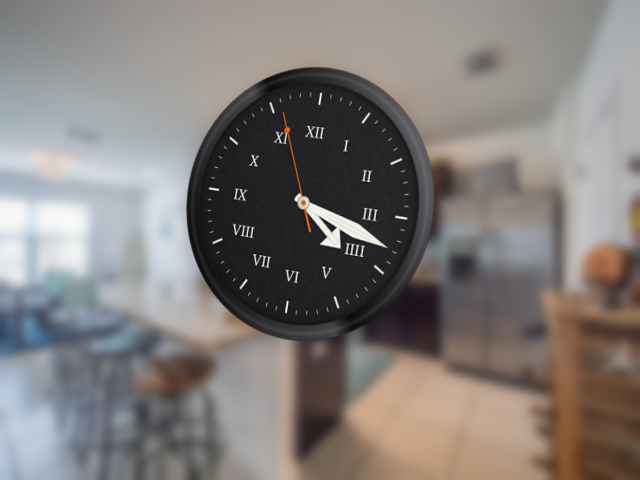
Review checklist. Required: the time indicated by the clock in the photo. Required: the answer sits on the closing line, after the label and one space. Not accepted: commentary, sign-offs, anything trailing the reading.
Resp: 4:17:56
